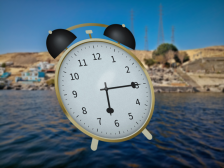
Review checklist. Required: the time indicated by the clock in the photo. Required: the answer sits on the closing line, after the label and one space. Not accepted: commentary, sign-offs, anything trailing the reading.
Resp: 6:15
